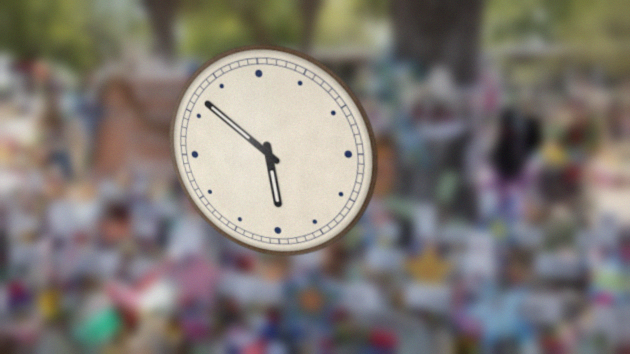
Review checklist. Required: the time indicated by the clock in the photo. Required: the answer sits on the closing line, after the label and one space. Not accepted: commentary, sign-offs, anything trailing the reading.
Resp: 5:52
